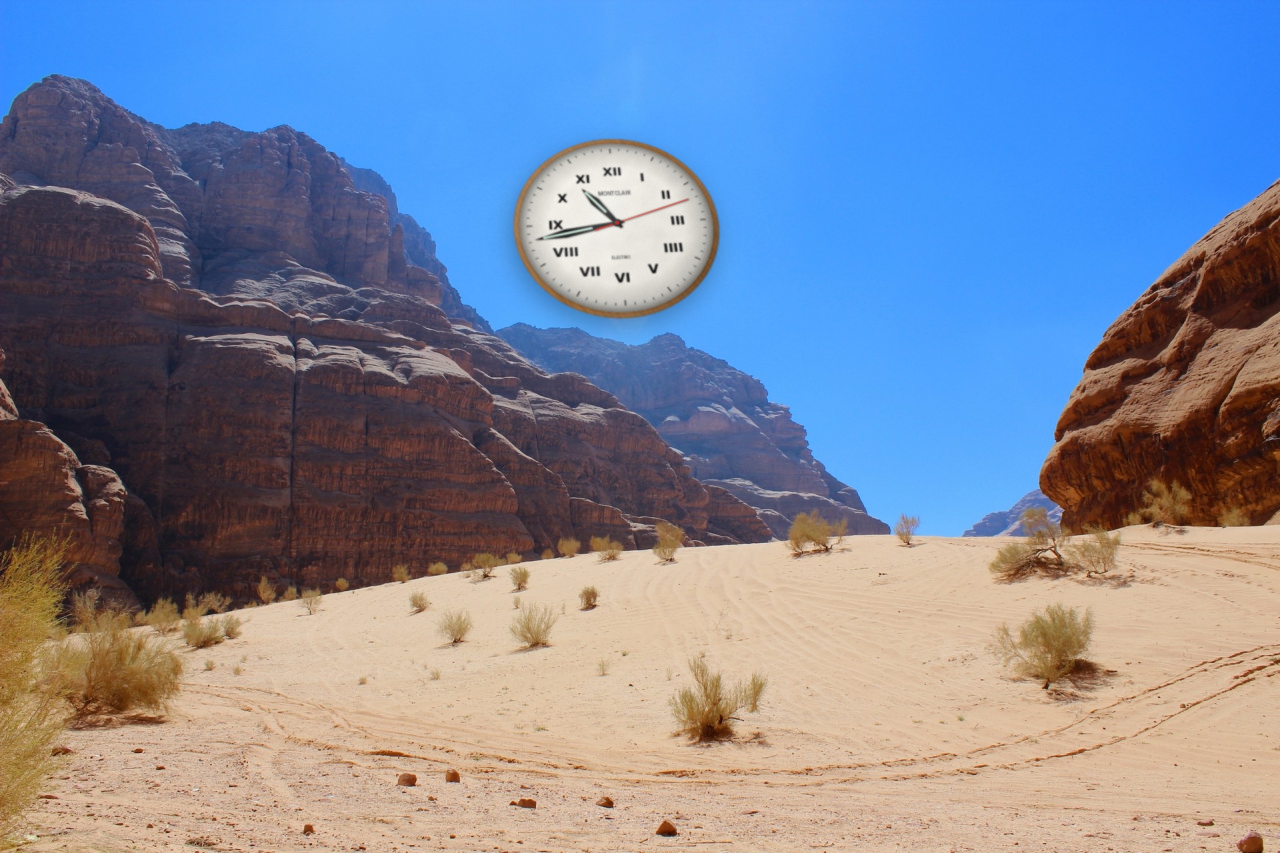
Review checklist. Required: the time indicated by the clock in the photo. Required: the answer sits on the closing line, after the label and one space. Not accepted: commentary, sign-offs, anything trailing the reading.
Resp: 10:43:12
